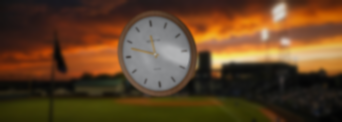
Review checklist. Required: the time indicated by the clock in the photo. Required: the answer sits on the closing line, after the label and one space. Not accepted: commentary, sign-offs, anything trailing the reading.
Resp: 11:48
